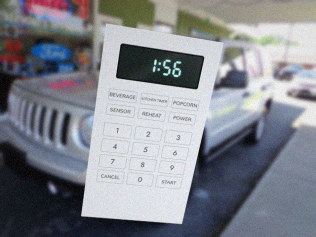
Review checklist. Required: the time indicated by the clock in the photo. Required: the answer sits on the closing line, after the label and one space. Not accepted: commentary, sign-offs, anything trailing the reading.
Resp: 1:56
